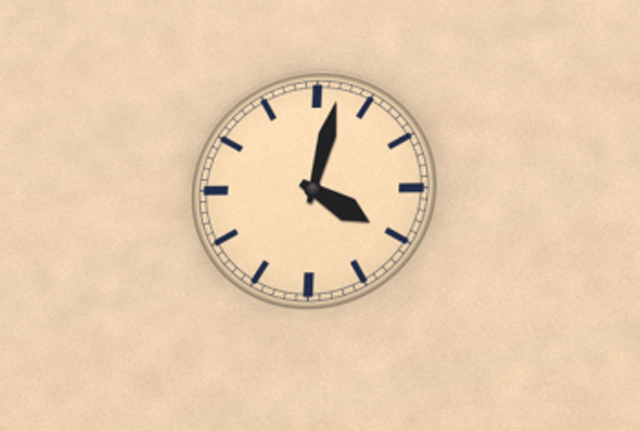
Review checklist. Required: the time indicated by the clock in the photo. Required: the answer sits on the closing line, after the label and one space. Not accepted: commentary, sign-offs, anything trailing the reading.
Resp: 4:02
